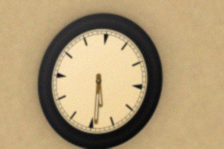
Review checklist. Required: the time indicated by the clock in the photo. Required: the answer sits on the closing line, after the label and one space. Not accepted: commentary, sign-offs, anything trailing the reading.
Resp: 5:29
